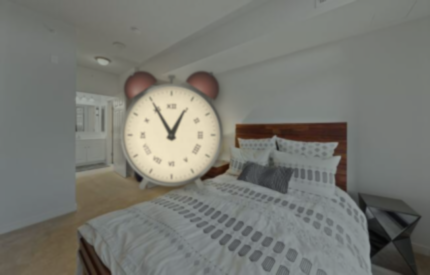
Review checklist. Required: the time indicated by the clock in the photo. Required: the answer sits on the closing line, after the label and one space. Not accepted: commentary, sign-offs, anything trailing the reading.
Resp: 12:55
